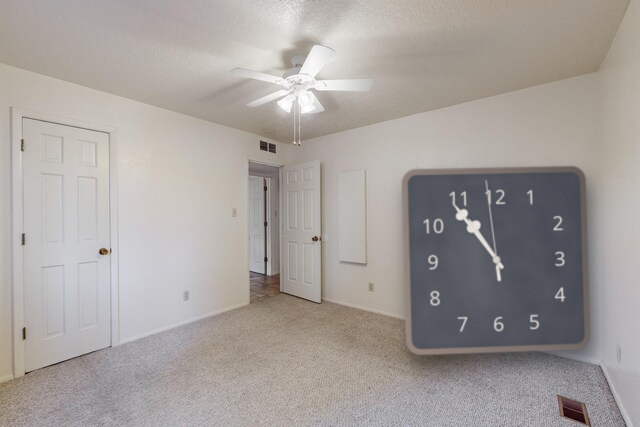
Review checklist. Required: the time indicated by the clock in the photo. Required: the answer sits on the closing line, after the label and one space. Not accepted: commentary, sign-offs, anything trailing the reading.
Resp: 10:53:59
